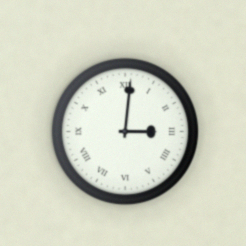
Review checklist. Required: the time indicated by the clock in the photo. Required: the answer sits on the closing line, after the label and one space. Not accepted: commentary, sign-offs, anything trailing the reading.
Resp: 3:01
